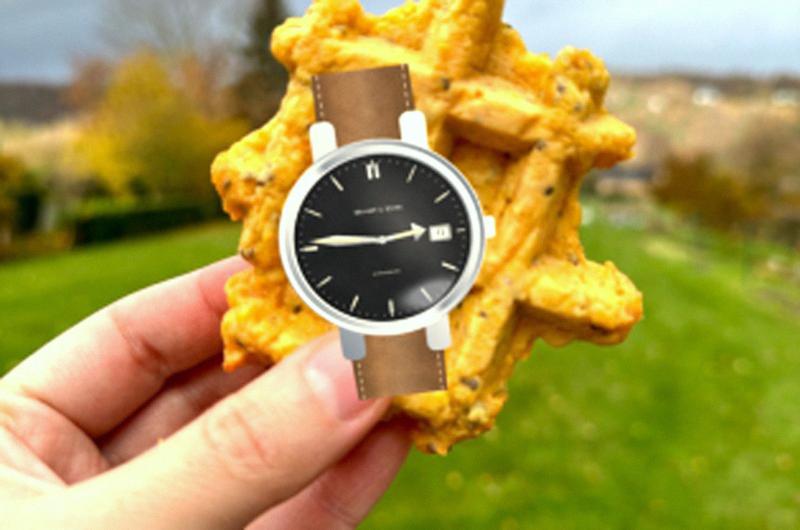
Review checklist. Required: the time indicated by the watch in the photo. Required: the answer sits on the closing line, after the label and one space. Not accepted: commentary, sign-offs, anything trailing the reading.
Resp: 2:46
